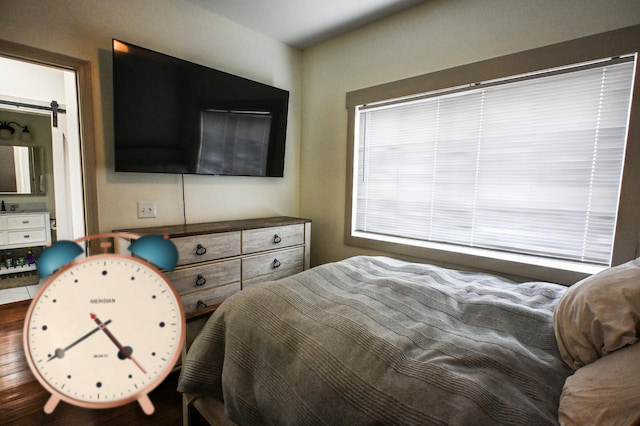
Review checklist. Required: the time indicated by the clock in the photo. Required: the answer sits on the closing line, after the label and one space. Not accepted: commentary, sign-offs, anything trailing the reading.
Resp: 4:39:23
